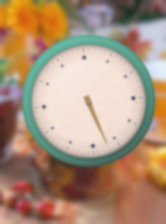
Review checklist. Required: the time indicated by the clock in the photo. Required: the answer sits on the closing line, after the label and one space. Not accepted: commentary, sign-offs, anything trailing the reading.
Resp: 5:27
